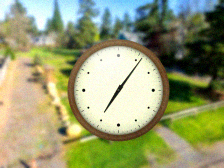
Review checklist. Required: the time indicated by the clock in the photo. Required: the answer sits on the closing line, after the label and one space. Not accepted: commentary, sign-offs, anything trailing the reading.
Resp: 7:06
